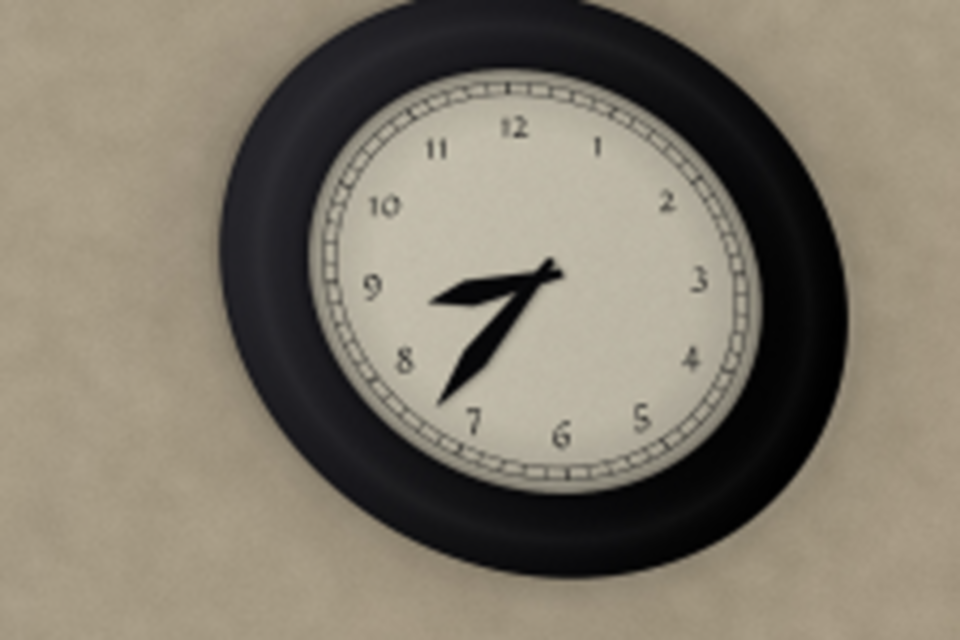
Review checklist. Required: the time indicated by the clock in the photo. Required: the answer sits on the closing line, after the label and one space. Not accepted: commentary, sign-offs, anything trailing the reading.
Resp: 8:37
